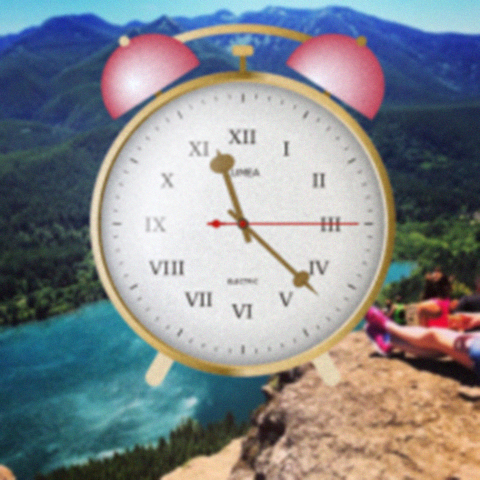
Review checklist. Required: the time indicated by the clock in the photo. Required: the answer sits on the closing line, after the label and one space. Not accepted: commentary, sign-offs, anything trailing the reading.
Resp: 11:22:15
